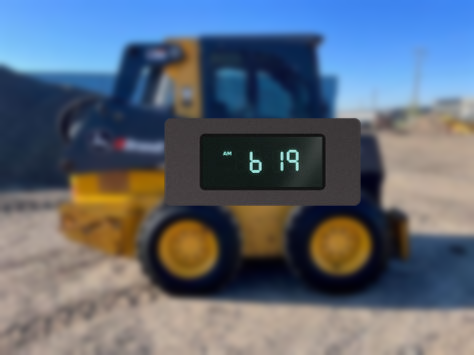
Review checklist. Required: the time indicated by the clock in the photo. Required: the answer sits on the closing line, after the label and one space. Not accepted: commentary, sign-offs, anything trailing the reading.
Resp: 6:19
